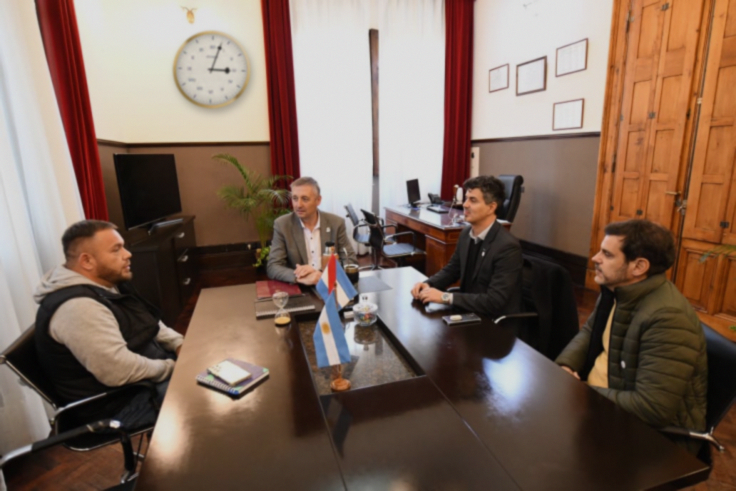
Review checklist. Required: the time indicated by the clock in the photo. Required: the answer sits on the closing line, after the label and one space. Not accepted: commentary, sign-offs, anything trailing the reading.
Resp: 3:03
